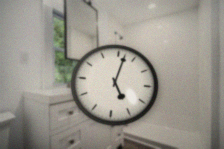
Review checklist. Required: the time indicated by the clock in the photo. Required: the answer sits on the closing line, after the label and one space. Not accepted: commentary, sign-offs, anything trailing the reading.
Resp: 5:02
